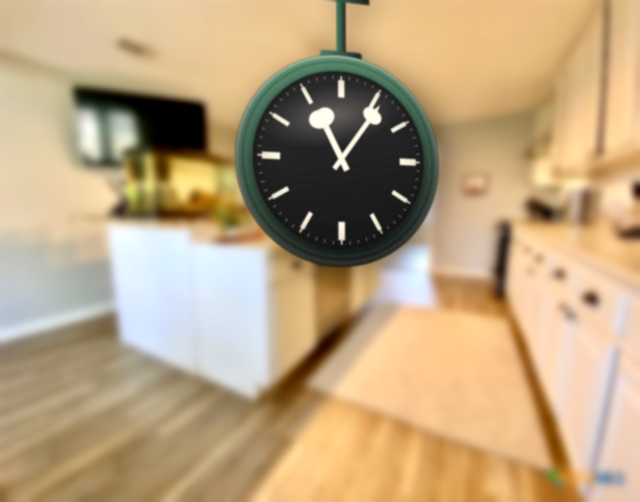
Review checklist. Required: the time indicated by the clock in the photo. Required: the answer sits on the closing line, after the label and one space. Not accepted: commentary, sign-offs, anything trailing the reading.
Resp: 11:06
